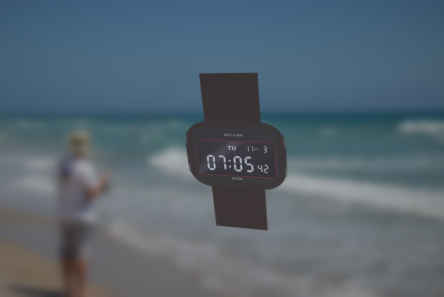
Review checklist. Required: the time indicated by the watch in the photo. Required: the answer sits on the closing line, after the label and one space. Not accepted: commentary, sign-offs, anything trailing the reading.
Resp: 7:05:42
